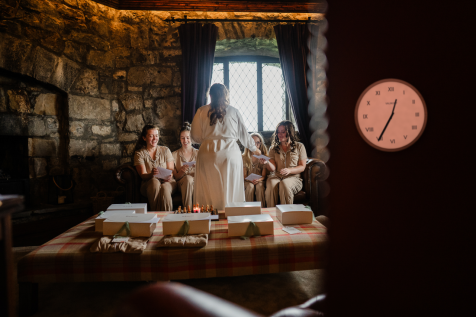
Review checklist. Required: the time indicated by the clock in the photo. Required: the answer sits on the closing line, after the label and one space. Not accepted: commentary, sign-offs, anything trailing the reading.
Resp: 12:35
